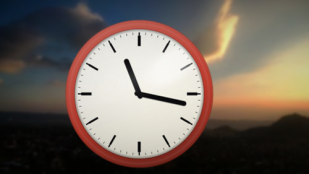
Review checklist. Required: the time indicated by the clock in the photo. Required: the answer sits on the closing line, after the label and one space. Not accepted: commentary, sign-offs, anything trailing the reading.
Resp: 11:17
